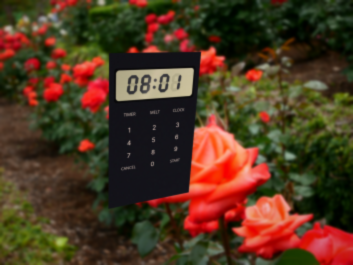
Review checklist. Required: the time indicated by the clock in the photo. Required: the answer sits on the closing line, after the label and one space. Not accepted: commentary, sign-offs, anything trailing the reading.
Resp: 8:01
